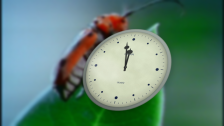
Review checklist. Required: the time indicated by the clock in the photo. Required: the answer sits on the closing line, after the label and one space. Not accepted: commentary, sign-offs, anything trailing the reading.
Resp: 11:58
